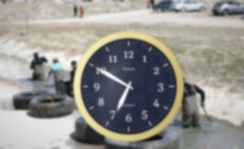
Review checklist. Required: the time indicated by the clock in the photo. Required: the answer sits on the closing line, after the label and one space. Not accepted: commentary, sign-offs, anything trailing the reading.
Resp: 6:50
